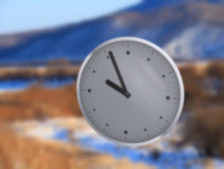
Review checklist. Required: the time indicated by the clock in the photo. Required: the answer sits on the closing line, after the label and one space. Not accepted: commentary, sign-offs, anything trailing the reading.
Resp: 9:56
